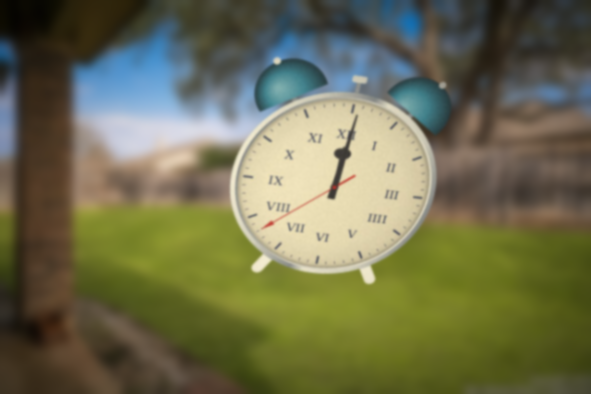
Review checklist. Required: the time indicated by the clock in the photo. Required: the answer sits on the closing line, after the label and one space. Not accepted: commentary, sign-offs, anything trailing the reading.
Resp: 12:00:38
